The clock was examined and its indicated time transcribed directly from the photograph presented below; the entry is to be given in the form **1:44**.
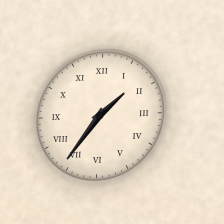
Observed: **1:36**
